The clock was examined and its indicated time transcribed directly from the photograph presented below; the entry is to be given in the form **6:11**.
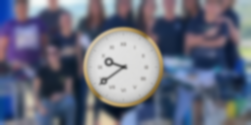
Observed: **9:39**
